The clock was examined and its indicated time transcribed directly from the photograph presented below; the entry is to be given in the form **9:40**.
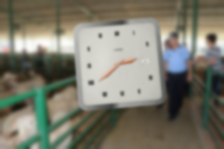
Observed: **2:39**
